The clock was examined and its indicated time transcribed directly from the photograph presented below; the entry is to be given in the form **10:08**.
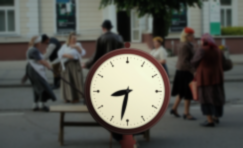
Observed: **8:32**
